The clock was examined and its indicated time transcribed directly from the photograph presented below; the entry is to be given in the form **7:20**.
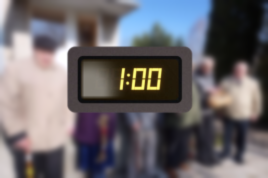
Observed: **1:00**
